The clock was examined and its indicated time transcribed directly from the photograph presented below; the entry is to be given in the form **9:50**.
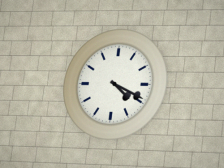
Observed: **4:19**
